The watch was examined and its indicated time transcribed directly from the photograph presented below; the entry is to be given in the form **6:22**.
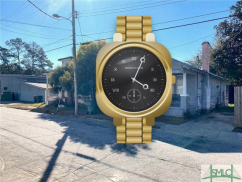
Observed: **4:04**
